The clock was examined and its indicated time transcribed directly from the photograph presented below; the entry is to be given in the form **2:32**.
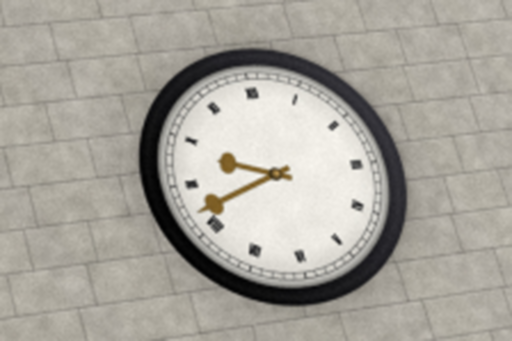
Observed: **9:42**
